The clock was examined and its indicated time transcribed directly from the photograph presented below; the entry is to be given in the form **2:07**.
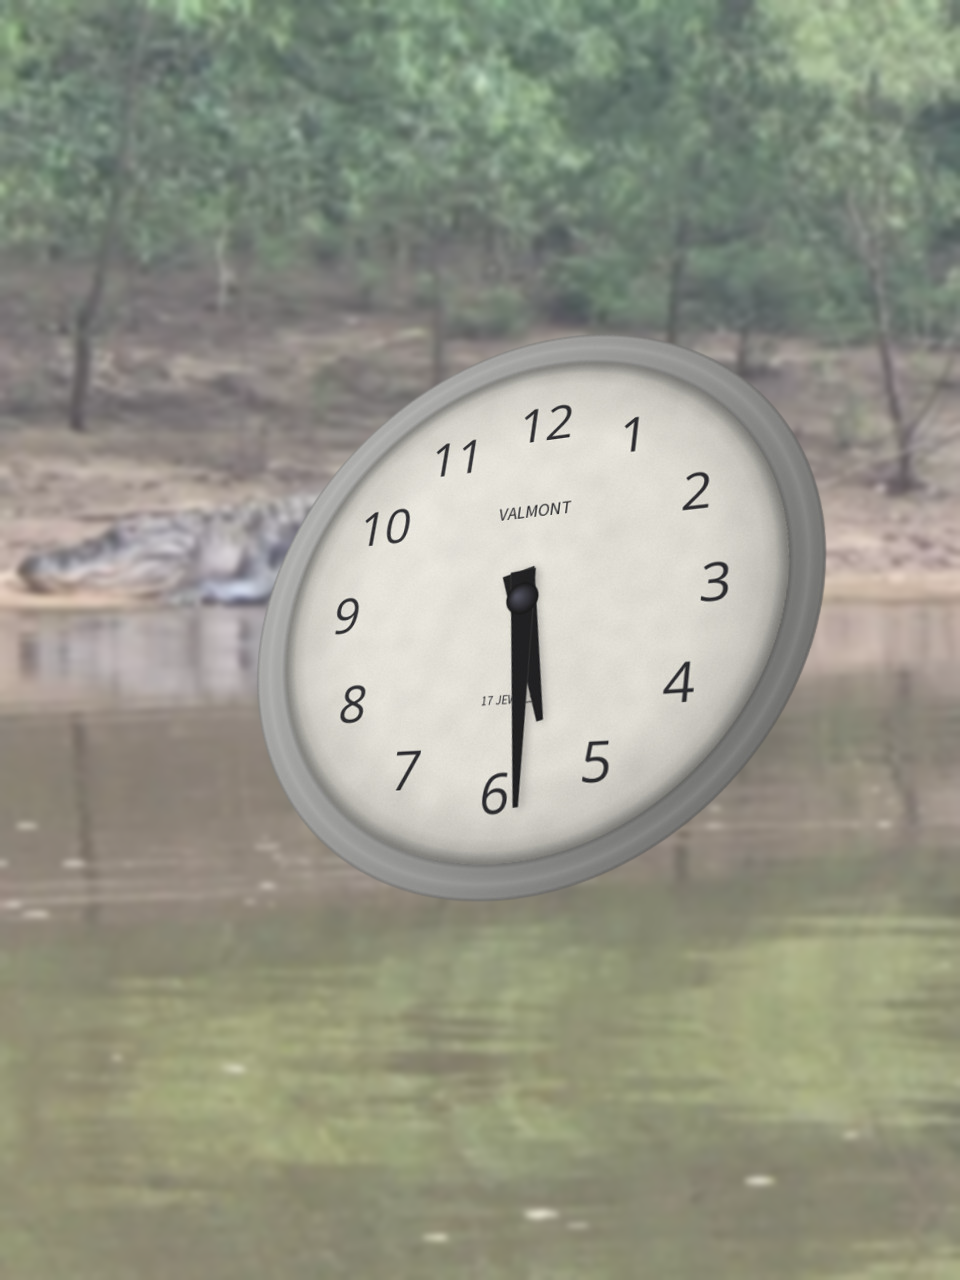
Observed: **5:29**
